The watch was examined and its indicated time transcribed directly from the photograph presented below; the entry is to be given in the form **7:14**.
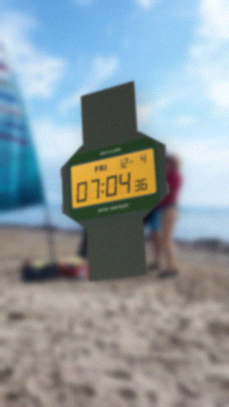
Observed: **7:04**
